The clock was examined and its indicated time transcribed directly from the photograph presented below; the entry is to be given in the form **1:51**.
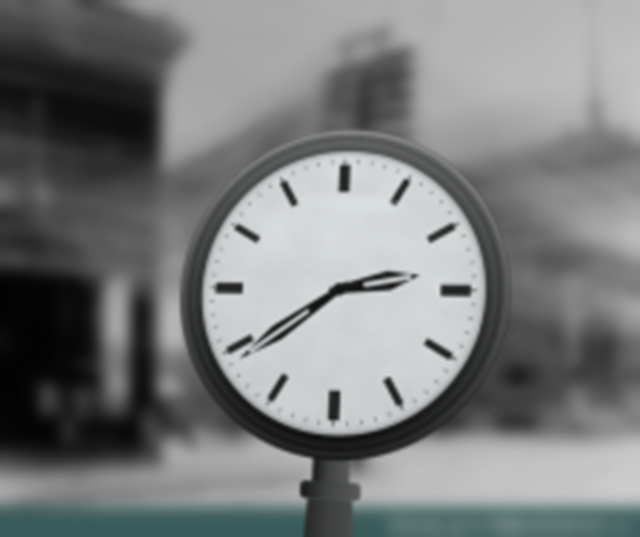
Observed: **2:39**
